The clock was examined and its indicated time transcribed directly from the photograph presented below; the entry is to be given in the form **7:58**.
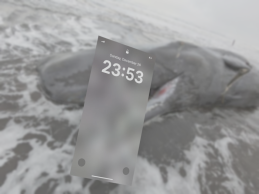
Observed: **23:53**
